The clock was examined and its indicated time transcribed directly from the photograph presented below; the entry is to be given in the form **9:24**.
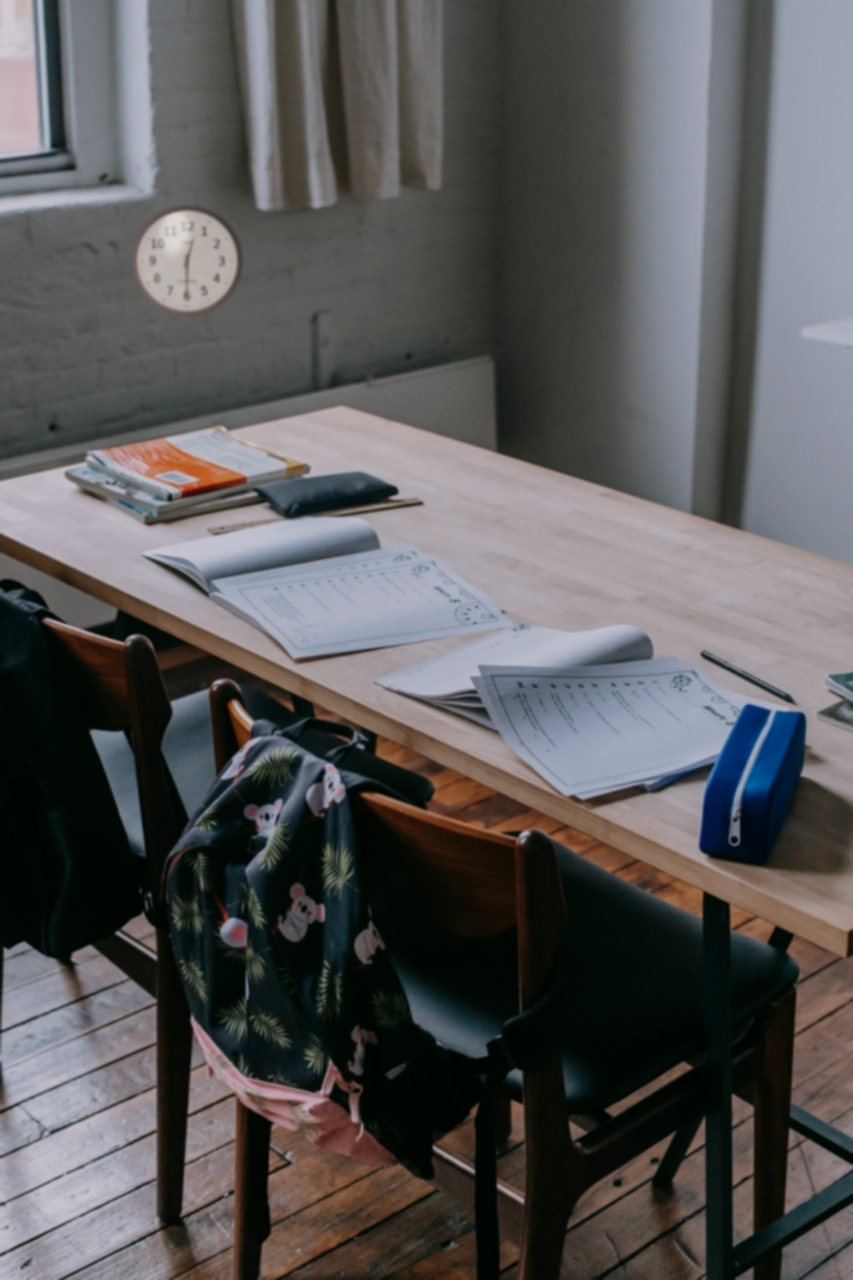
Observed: **12:30**
